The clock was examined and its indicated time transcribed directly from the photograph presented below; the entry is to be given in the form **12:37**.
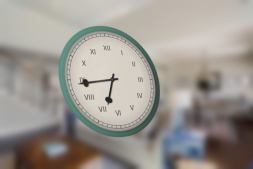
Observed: **6:44**
